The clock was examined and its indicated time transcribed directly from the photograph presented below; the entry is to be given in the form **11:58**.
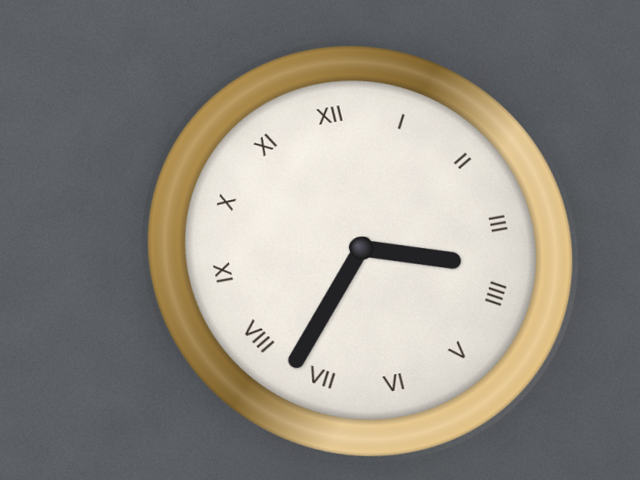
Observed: **3:37**
